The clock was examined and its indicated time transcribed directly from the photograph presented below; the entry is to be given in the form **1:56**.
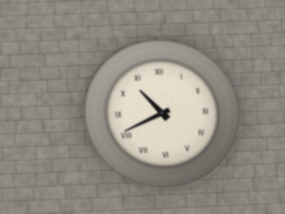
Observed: **10:41**
